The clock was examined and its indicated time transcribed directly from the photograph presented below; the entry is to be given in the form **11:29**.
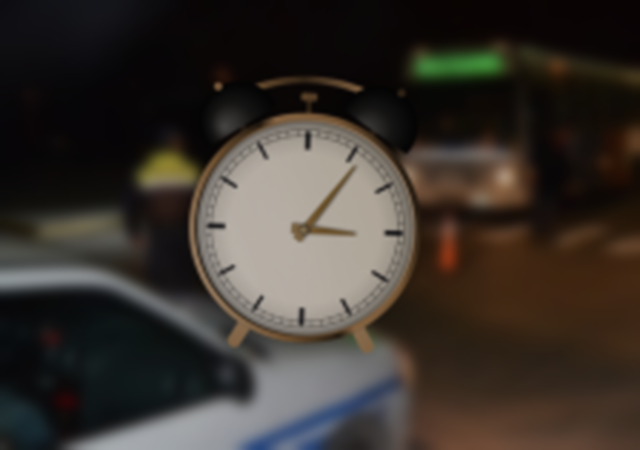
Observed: **3:06**
